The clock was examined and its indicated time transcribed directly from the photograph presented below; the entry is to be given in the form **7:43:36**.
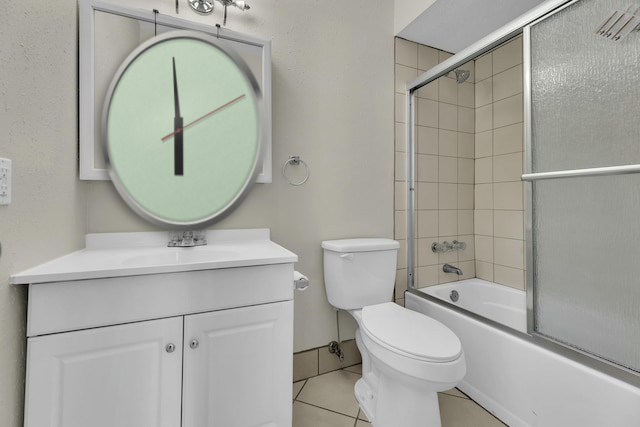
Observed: **5:59:11**
